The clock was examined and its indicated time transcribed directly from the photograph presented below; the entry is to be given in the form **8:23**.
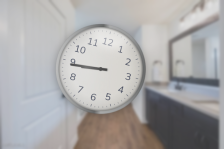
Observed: **8:44**
